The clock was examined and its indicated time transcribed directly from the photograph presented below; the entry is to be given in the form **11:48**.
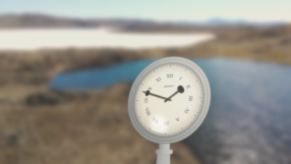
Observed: **1:48**
